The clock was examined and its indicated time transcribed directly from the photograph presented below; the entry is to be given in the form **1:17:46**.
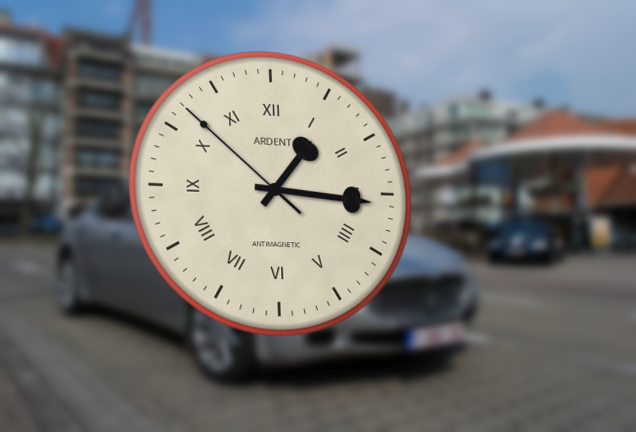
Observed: **1:15:52**
